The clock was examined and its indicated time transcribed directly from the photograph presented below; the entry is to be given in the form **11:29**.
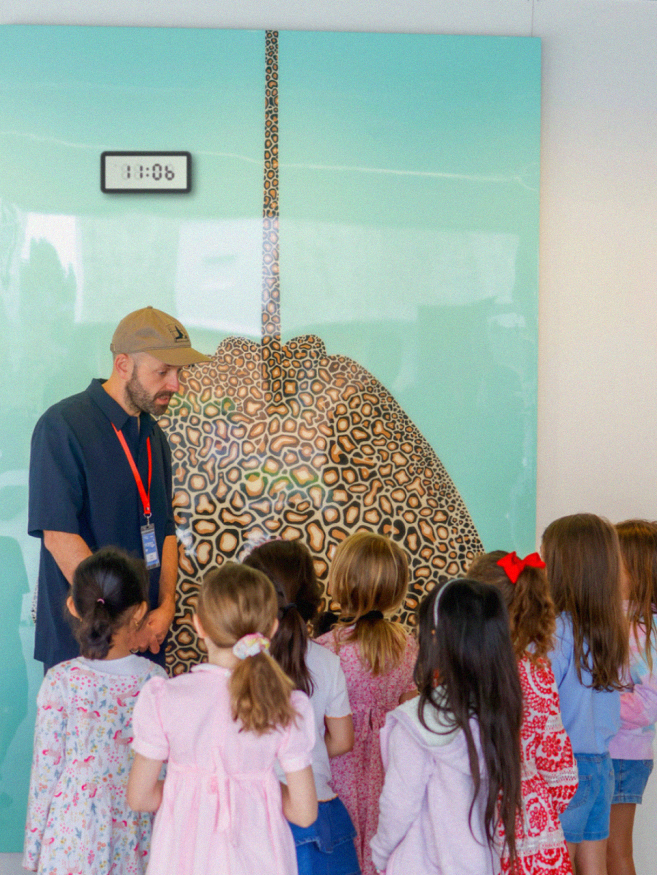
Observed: **11:06**
